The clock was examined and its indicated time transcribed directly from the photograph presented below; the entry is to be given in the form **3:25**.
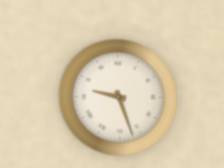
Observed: **9:27**
